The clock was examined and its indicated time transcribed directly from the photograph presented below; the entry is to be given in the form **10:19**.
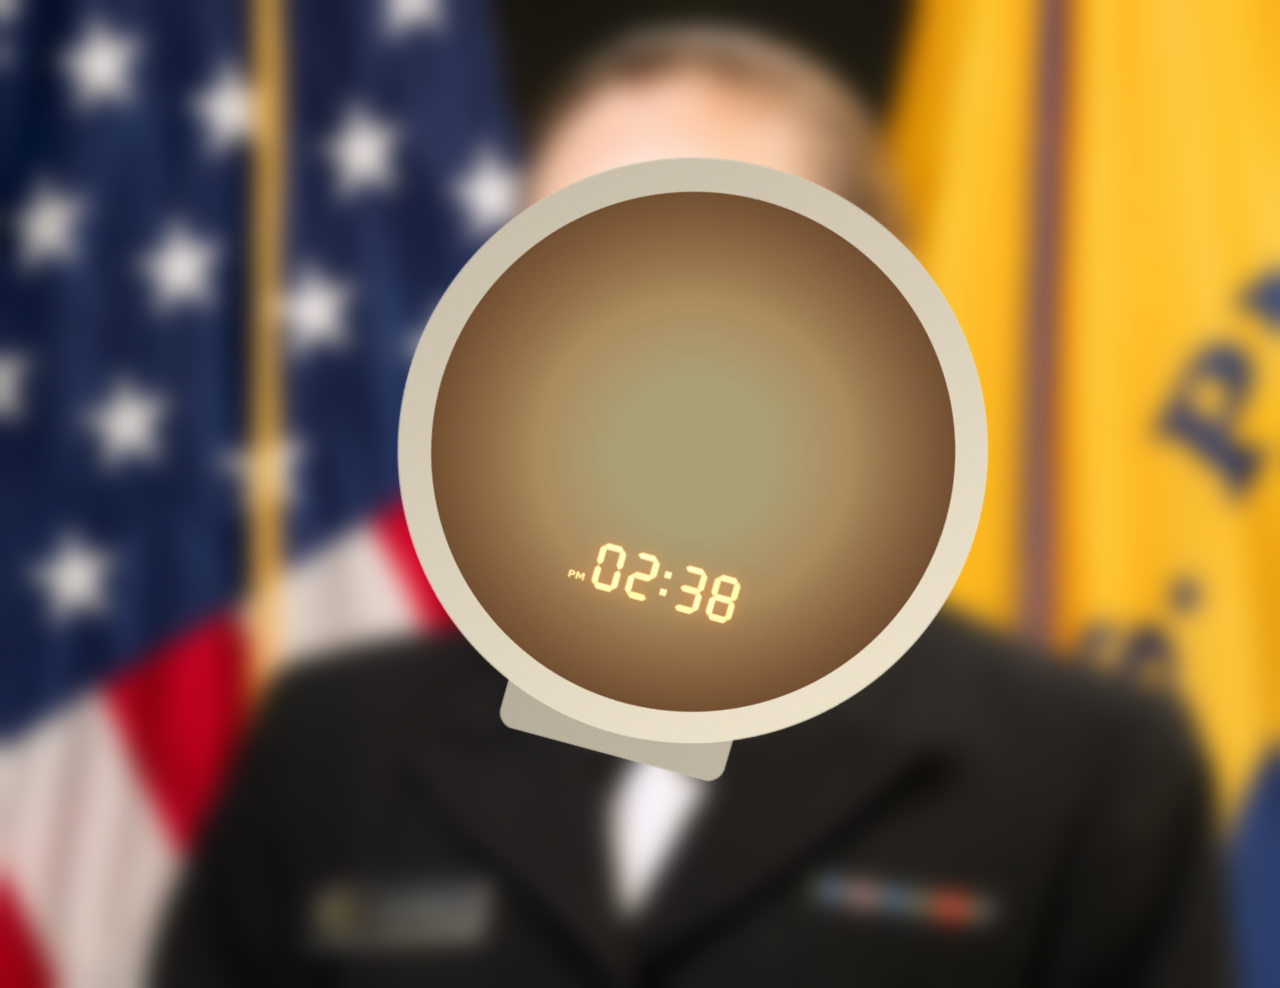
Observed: **2:38**
